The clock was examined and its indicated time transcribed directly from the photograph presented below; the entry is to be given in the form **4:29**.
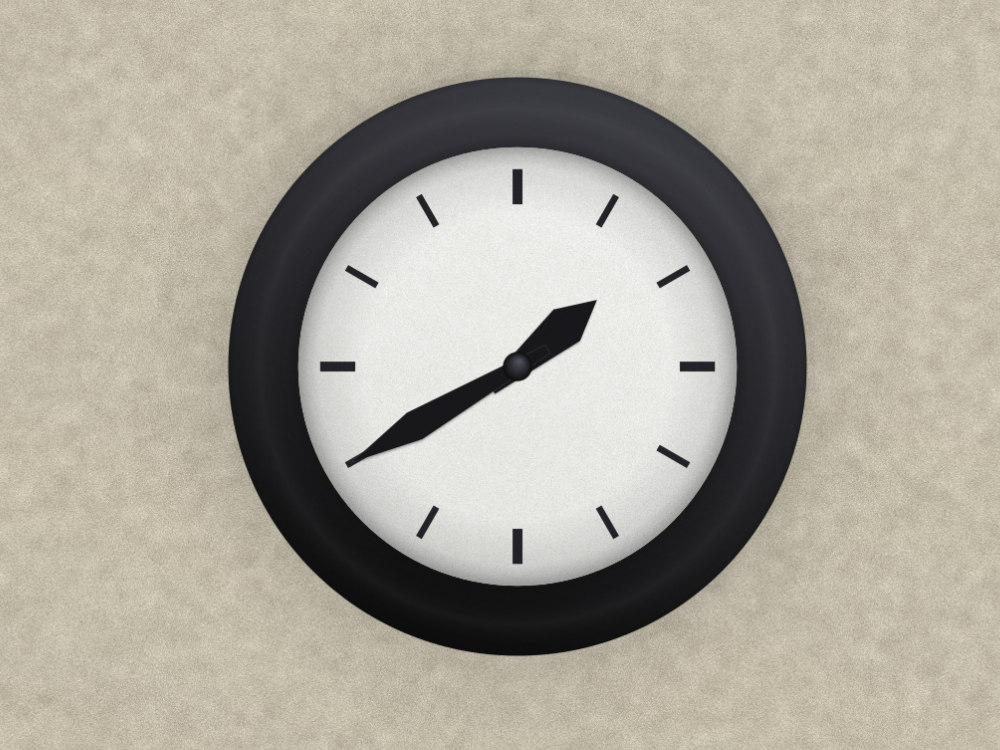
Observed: **1:40**
